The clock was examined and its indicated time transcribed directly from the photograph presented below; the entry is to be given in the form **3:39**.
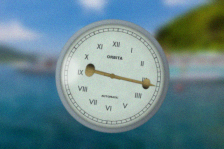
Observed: **9:16**
